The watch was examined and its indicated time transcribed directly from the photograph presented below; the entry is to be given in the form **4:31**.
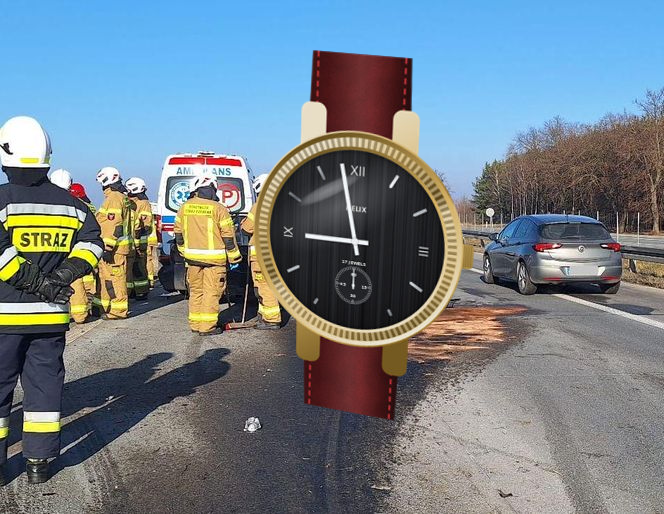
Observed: **8:58**
